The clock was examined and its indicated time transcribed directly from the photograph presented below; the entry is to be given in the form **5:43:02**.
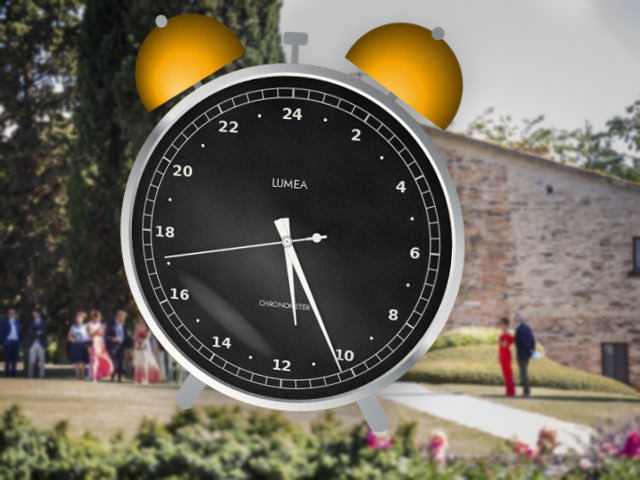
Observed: **11:25:43**
